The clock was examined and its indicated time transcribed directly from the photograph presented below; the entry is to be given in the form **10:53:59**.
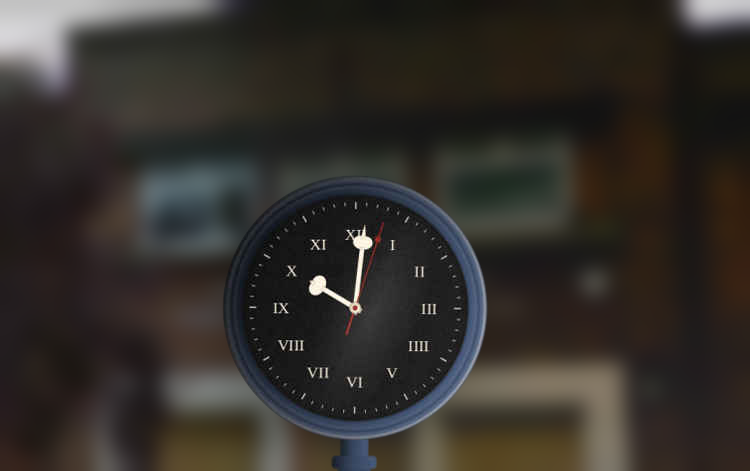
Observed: **10:01:03**
